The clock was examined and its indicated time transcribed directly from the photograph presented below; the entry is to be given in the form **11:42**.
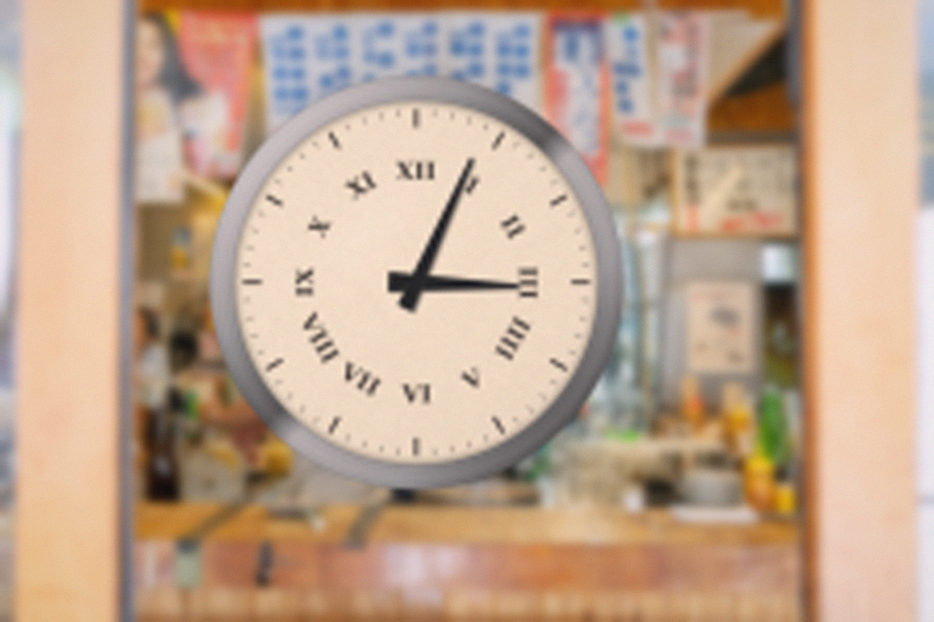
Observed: **3:04**
